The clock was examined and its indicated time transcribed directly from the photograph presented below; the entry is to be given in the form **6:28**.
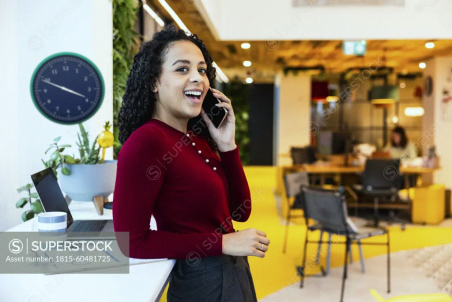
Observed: **3:49**
